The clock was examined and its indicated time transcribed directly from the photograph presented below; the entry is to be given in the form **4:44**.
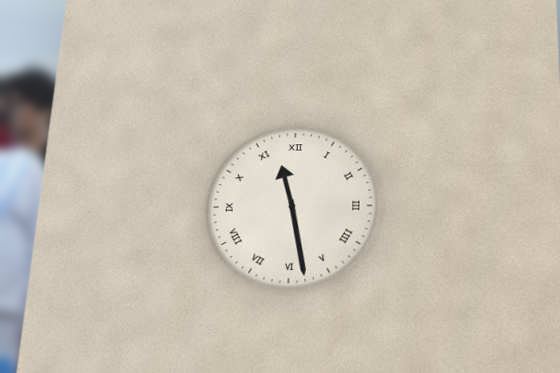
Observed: **11:28**
